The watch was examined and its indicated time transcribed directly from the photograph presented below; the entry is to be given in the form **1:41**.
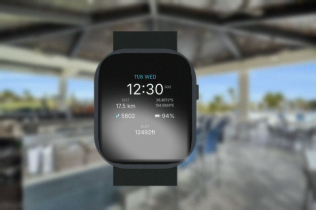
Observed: **12:30**
